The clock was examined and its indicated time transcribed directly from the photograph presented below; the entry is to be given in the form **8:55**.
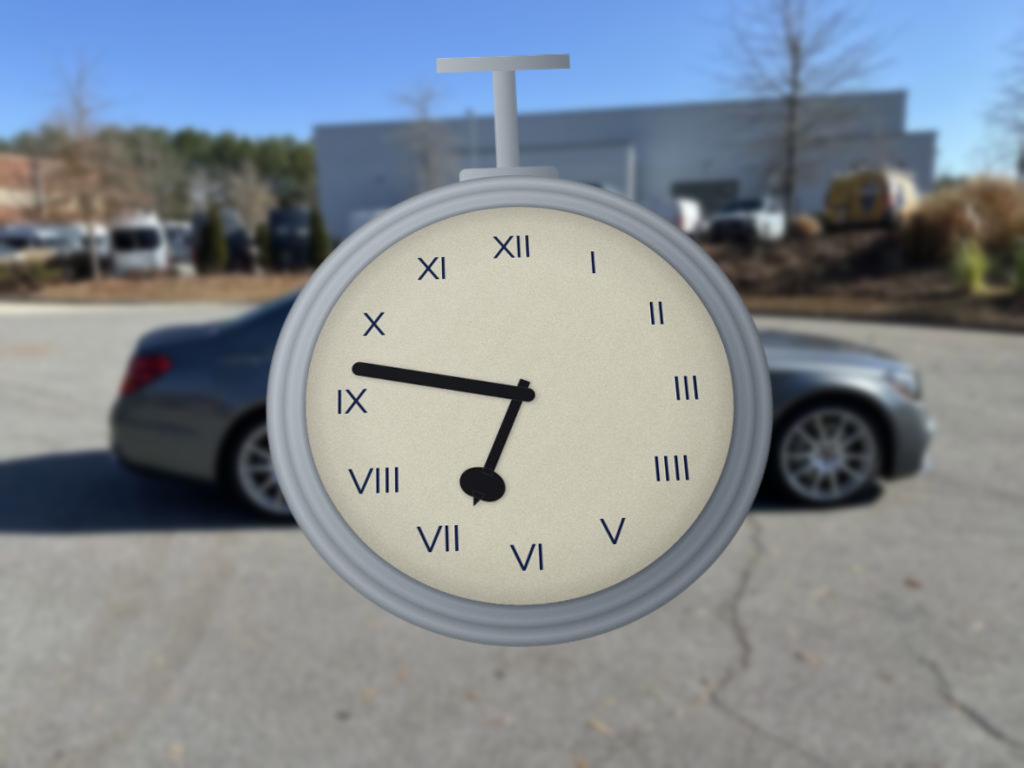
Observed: **6:47**
